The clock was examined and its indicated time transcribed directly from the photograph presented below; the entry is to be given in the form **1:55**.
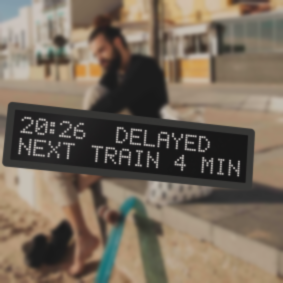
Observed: **20:26**
